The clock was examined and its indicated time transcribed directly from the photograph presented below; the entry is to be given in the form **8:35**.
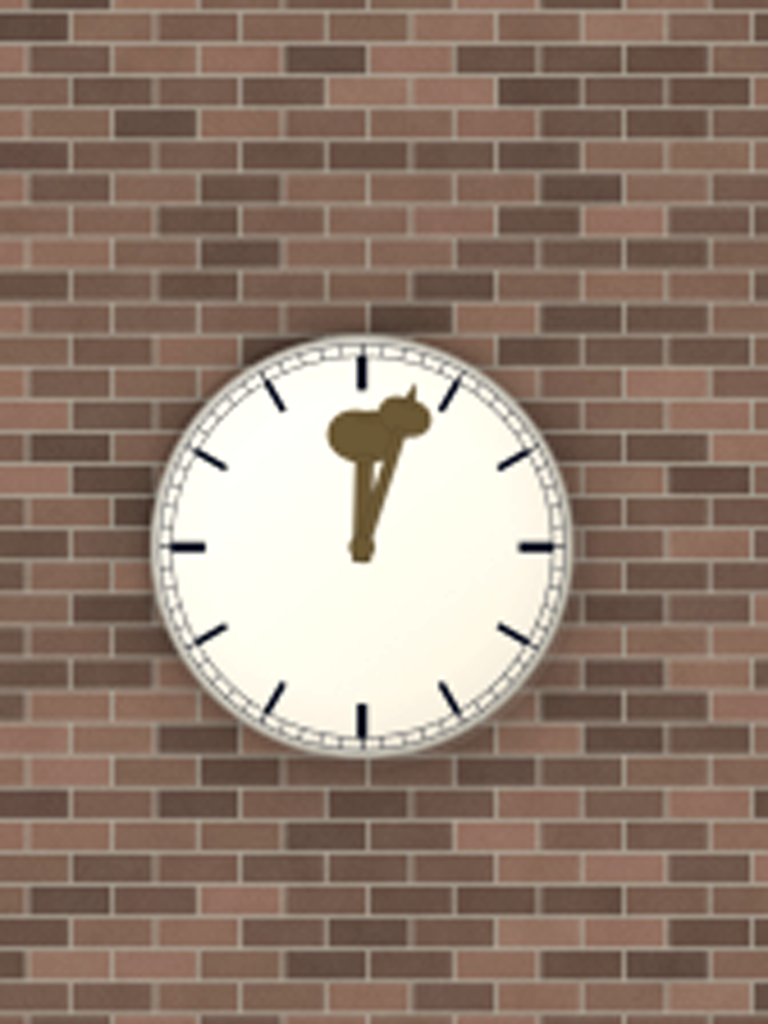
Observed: **12:03**
